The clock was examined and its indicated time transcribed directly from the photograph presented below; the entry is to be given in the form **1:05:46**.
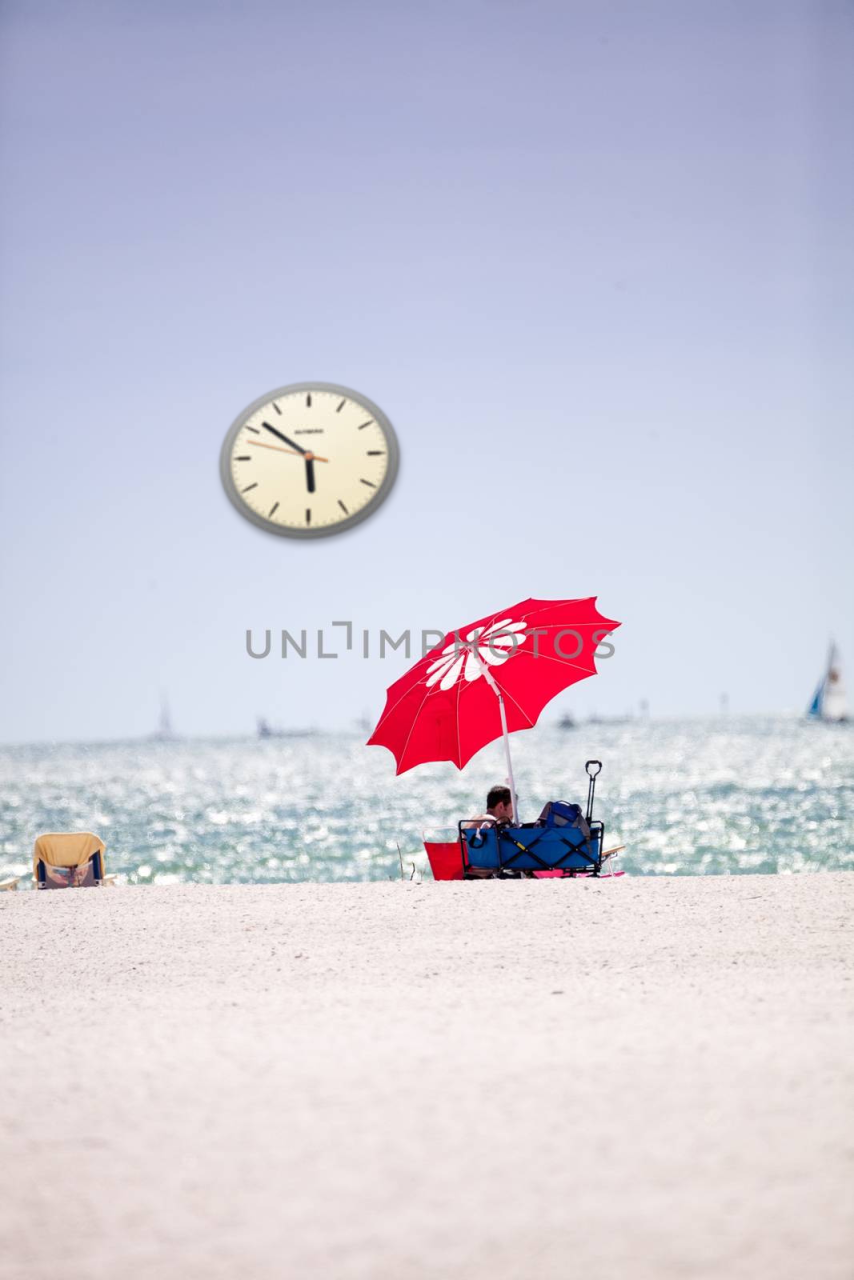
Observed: **5:51:48**
